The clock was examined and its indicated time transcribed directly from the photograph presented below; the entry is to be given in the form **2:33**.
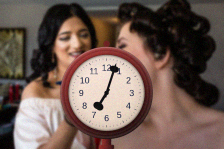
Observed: **7:03**
